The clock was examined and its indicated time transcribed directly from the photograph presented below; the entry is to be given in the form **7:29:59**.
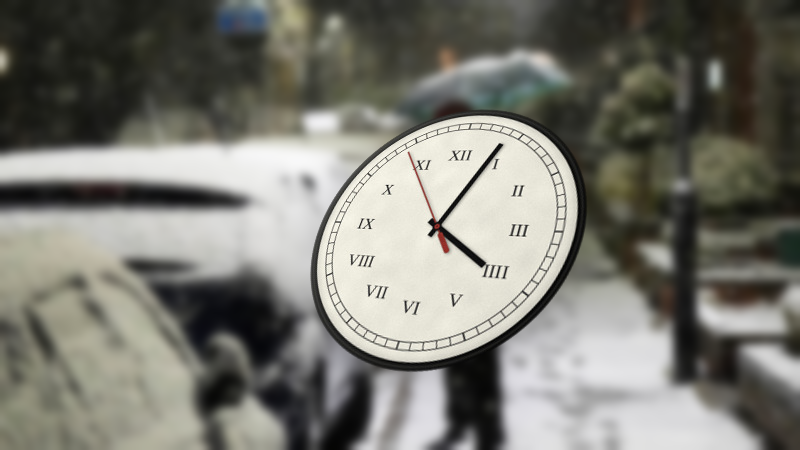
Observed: **4:03:54**
